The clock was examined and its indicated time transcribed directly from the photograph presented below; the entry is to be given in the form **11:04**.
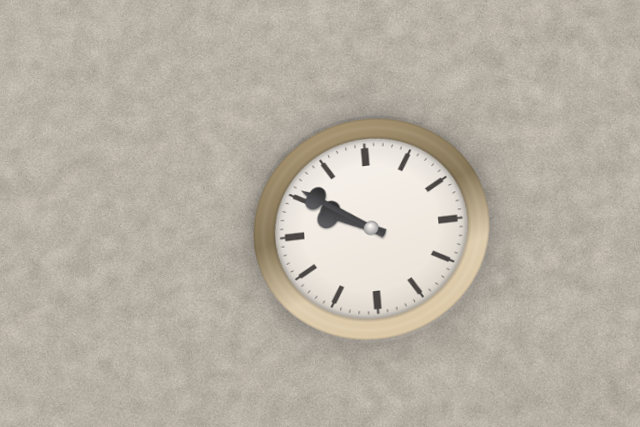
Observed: **9:51**
